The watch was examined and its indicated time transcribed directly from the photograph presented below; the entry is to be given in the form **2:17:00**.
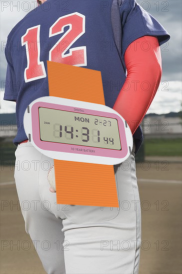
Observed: **14:31:44**
